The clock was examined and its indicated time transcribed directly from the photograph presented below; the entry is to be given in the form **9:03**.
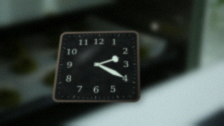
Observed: **2:20**
